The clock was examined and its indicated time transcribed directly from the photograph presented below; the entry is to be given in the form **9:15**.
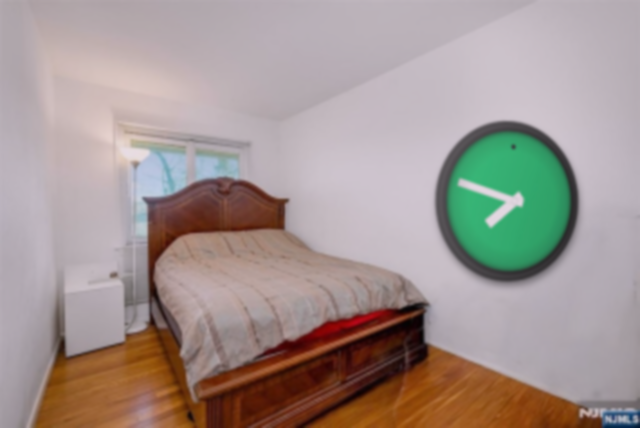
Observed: **7:48**
